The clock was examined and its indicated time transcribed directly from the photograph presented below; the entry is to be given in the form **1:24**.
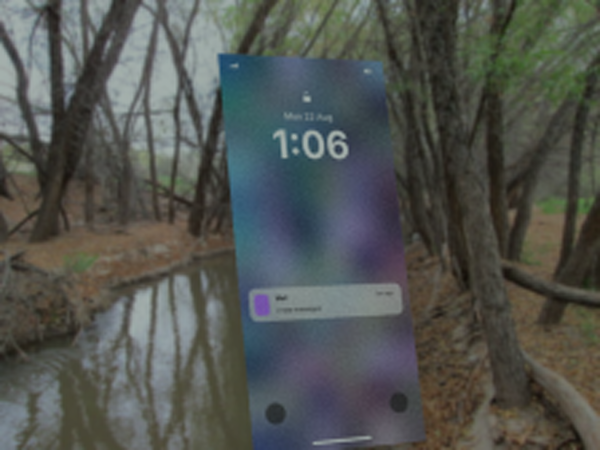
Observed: **1:06**
